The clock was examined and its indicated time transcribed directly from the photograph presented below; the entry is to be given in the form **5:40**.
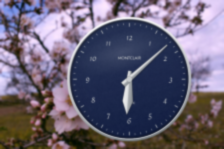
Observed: **6:08**
